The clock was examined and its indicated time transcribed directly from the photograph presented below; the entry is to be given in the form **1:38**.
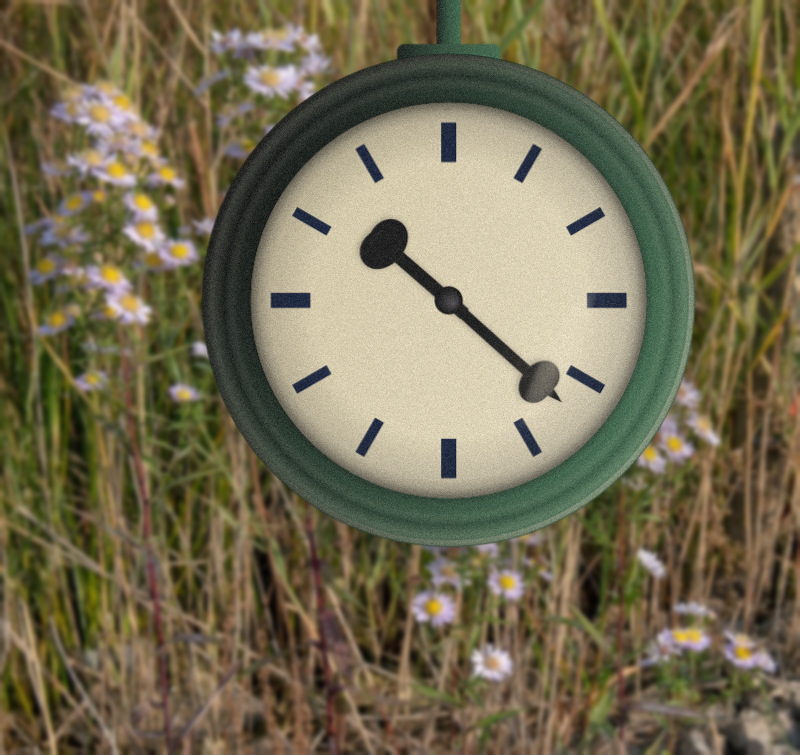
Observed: **10:22**
